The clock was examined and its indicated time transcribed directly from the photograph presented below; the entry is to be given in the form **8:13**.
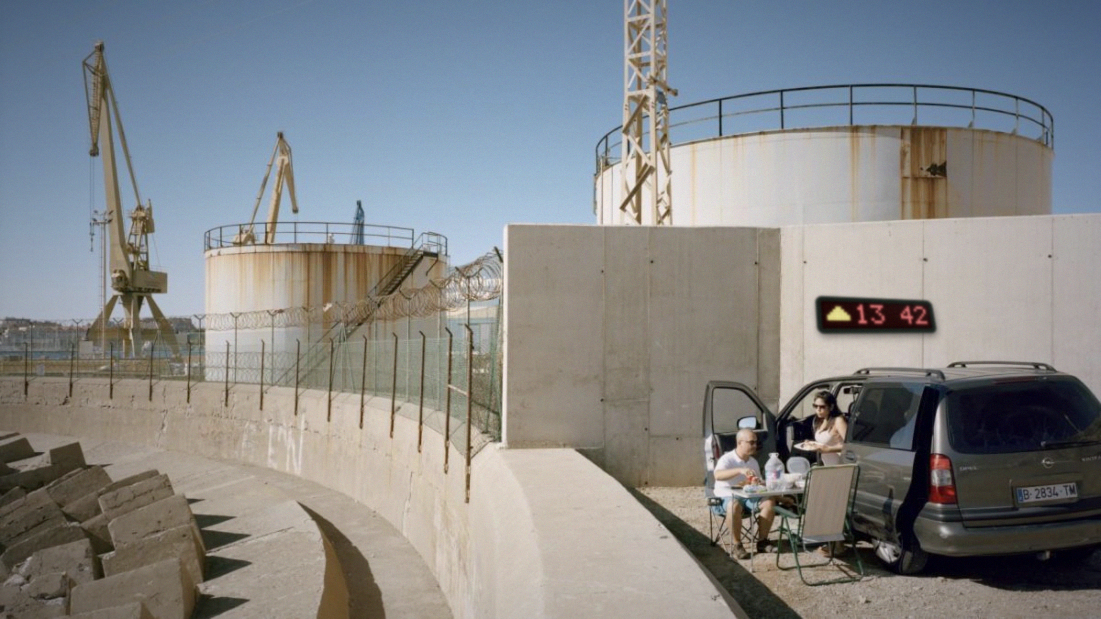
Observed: **13:42**
